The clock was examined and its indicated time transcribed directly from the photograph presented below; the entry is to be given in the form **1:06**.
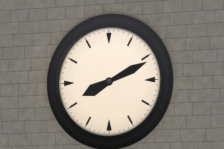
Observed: **8:11**
